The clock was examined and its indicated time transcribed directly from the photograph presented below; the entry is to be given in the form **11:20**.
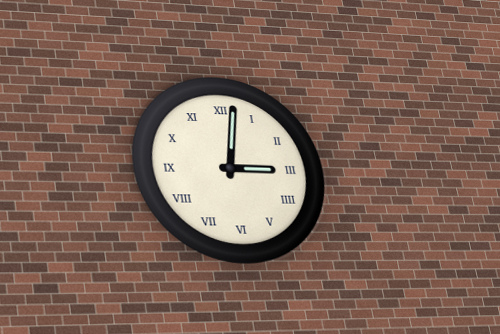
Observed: **3:02**
